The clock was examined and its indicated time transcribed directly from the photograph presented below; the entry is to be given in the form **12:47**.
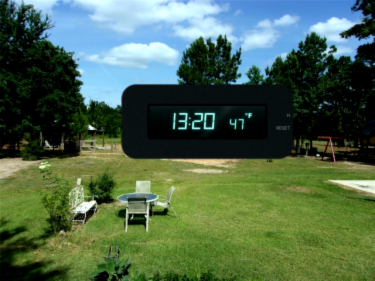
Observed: **13:20**
